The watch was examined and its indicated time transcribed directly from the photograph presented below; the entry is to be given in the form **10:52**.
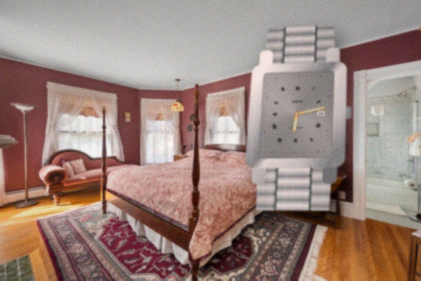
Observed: **6:13**
